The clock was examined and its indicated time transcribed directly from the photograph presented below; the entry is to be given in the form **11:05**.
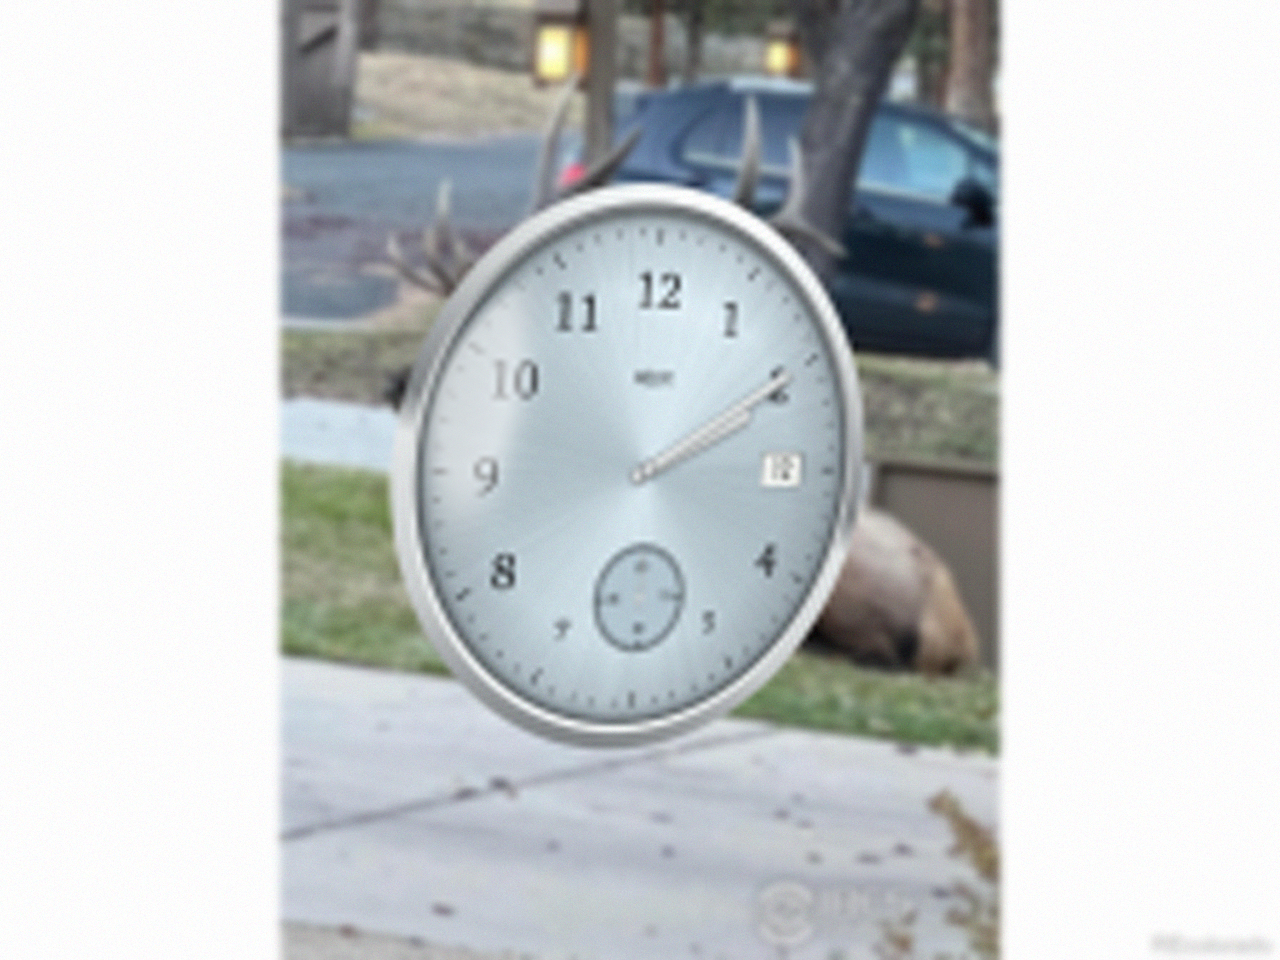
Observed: **2:10**
